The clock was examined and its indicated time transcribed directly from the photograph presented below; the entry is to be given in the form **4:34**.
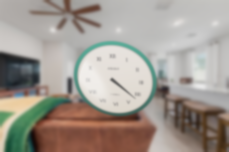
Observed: **4:22**
